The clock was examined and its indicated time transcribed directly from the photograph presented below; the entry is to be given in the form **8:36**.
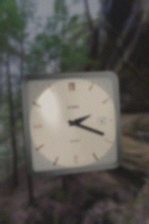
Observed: **2:19**
